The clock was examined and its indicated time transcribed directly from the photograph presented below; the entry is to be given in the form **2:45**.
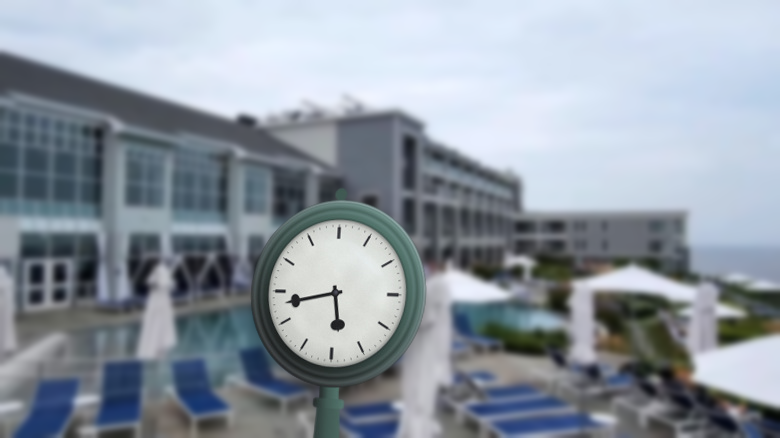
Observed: **5:43**
